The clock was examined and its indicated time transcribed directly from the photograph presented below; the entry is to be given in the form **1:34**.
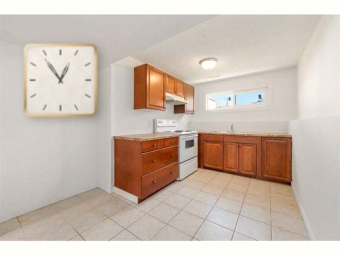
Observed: **12:54**
